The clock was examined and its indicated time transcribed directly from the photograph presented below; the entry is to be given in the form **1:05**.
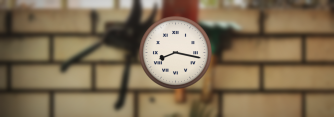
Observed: **8:17**
